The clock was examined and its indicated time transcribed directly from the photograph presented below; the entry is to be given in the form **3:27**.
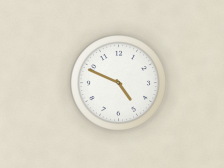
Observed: **4:49**
